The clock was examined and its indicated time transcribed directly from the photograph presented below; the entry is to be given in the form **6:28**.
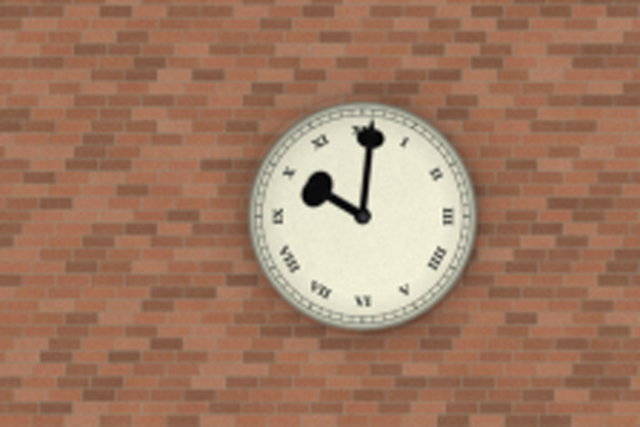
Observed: **10:01**
